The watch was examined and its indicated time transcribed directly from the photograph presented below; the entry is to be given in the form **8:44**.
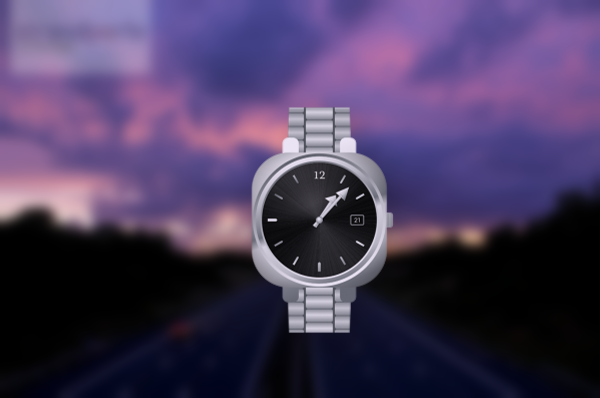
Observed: **1:07**
